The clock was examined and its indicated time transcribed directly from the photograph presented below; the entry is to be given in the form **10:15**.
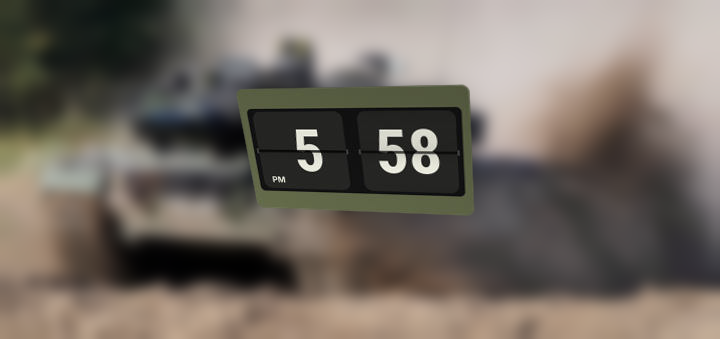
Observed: **5:58**
